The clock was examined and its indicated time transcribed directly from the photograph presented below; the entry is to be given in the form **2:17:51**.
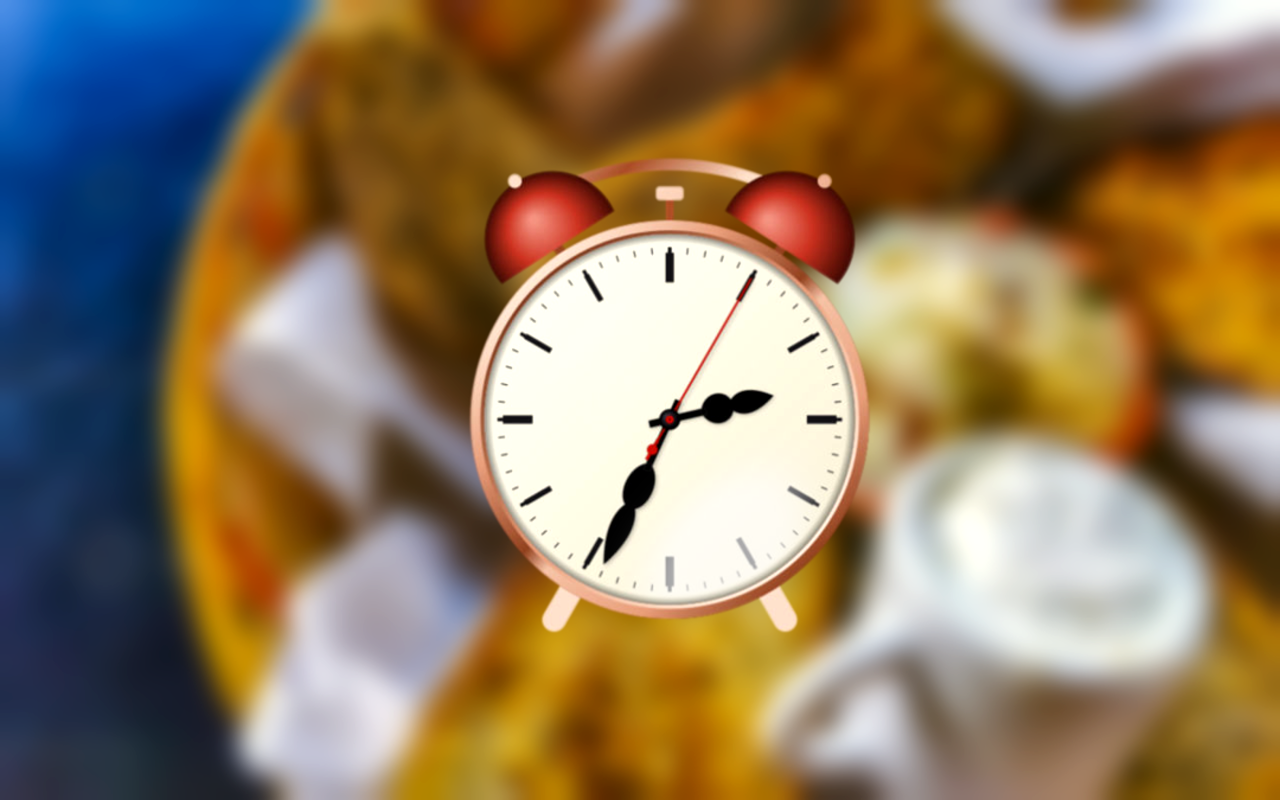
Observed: **2:34:05**
